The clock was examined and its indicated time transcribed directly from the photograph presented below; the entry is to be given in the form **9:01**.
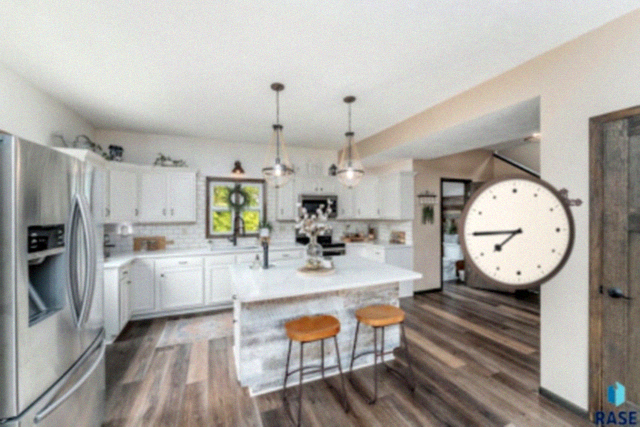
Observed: **7:45**
